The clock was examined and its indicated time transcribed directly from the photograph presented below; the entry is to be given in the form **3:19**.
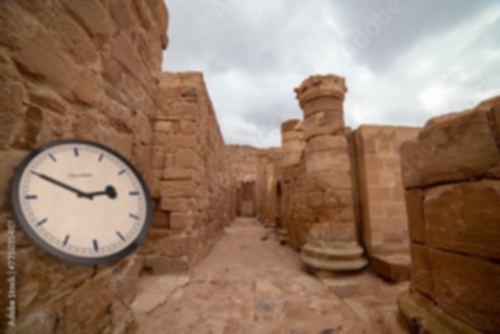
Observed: **2:50**
